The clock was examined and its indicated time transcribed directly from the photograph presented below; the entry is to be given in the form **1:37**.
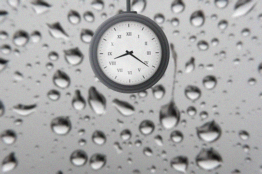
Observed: **8:21**
